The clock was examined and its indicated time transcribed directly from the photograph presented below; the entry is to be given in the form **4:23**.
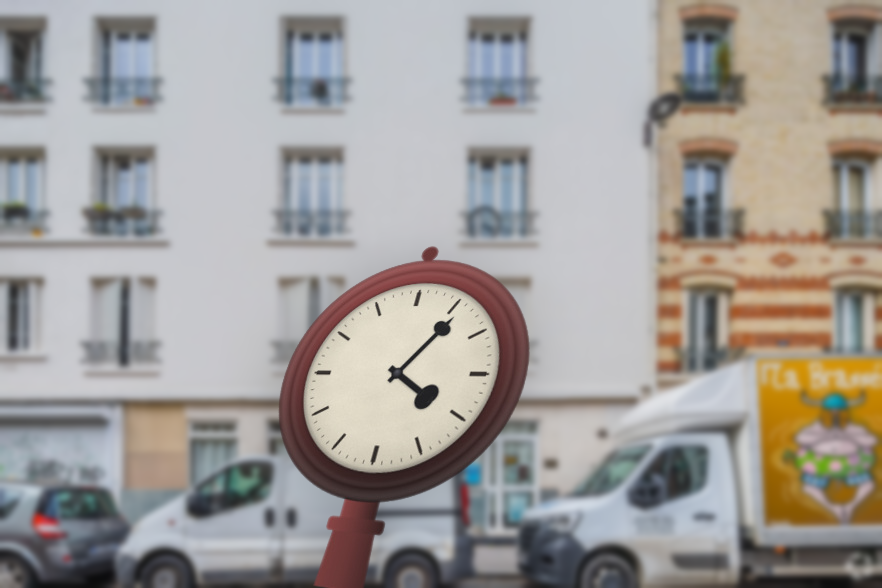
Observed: **4:06**
